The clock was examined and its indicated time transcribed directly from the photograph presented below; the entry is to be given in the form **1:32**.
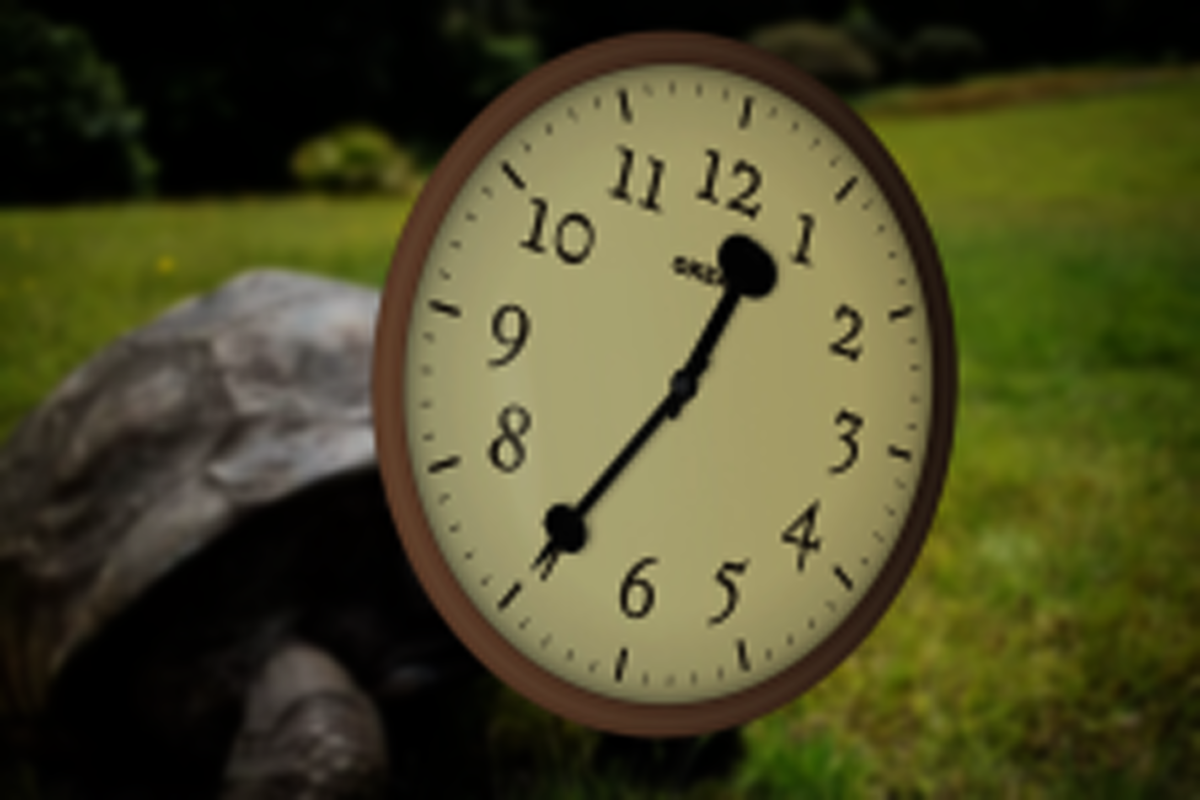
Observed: **12:35**
